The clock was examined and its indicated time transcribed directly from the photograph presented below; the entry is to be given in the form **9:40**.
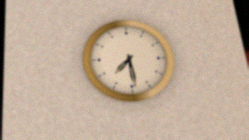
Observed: **7:29**
